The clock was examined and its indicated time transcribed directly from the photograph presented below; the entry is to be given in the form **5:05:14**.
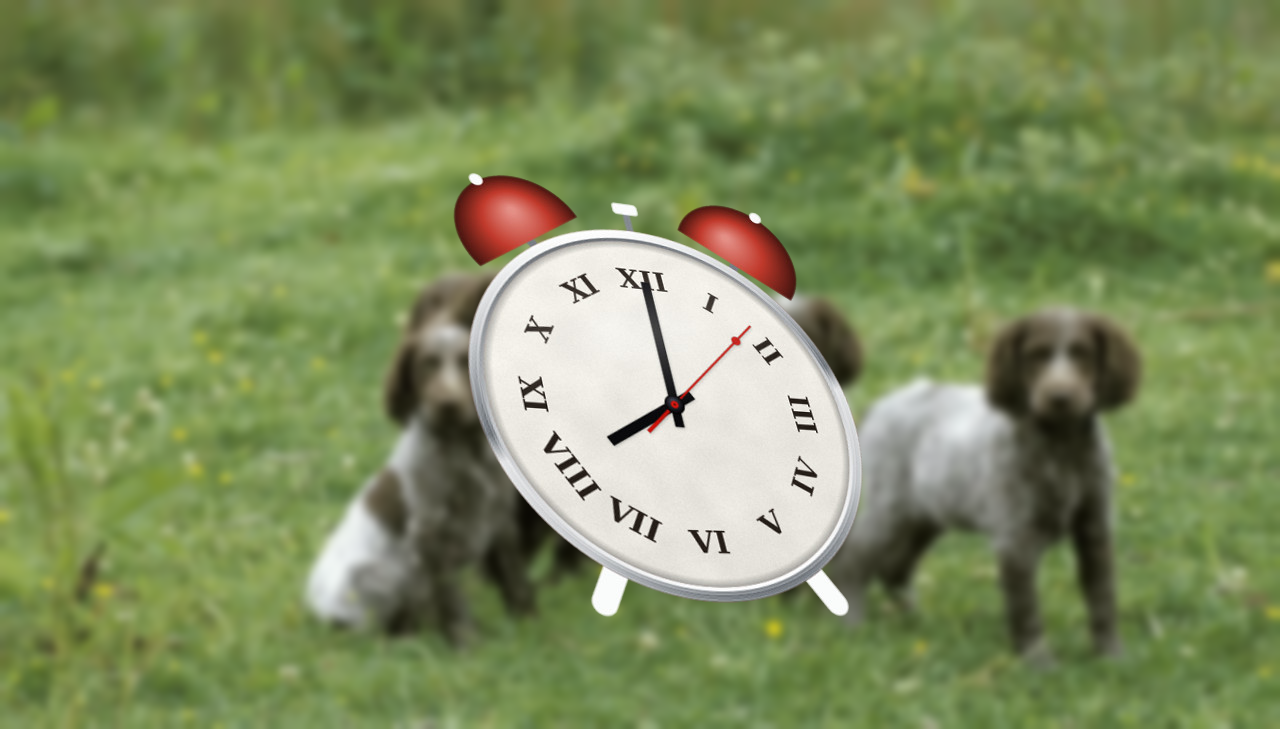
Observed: **8:00:08**
